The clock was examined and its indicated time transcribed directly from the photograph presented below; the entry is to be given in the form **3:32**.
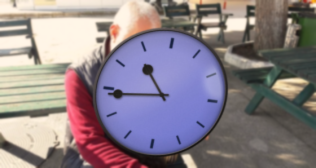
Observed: **10:44**
